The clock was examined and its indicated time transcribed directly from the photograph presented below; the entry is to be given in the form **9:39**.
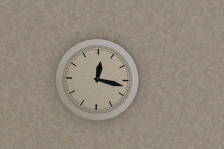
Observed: **12:17**
